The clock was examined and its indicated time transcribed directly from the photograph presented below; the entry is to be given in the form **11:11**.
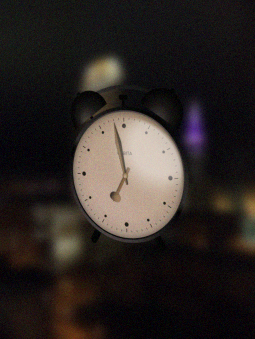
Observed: **6:58**
